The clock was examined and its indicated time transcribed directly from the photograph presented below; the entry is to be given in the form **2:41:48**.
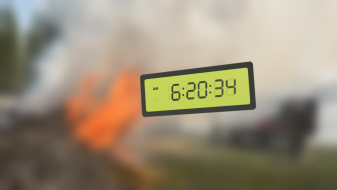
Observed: **6:20:34**
